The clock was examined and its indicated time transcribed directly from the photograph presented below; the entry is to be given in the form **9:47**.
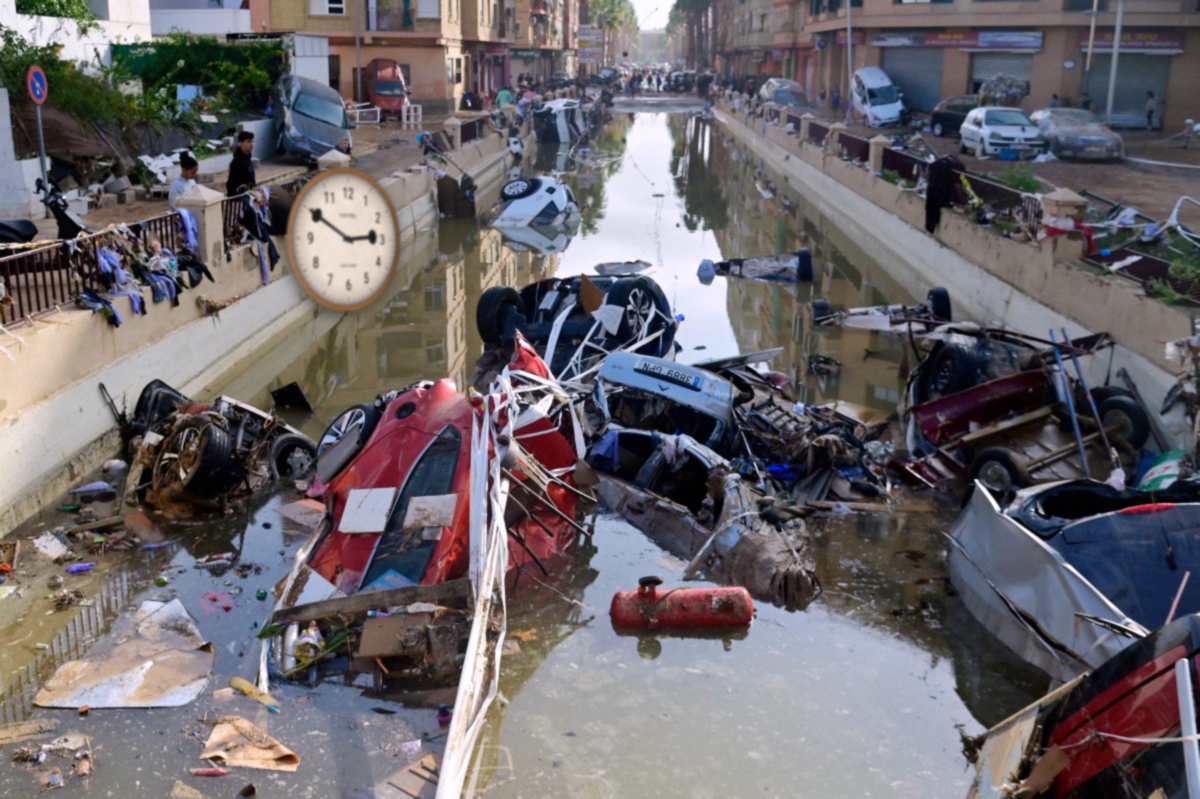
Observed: **2:50**
